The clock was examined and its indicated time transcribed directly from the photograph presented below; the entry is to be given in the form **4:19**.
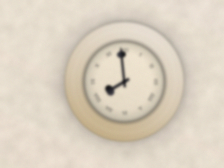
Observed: **7:59**
